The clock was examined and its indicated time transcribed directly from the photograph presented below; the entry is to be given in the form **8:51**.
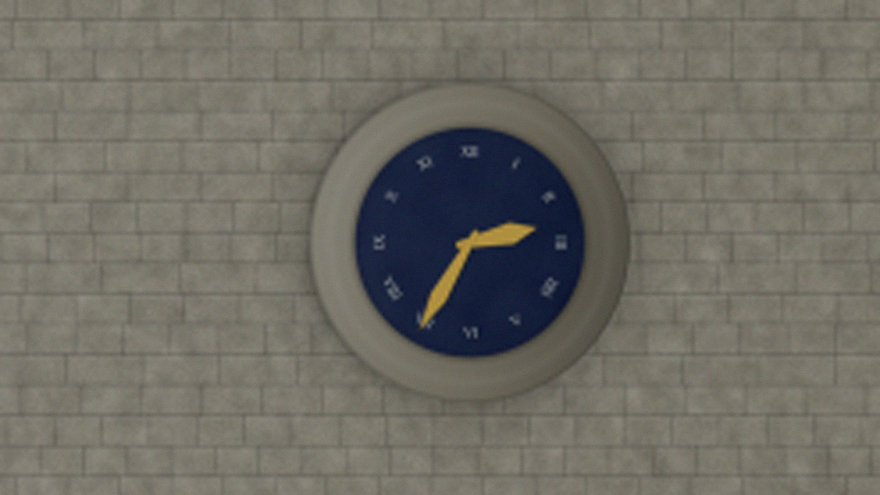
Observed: **2:35**
